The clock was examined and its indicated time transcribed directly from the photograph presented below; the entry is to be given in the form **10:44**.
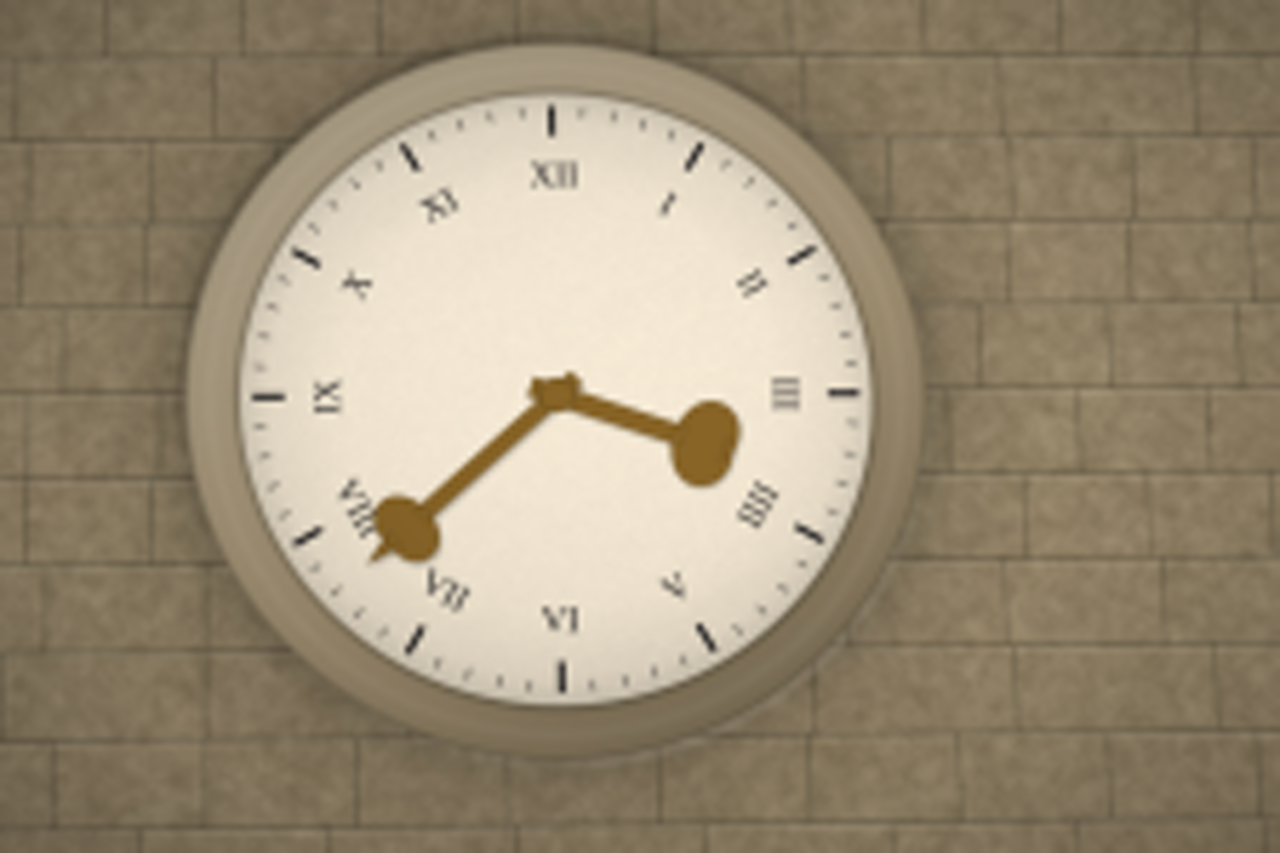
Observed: **3:38**
